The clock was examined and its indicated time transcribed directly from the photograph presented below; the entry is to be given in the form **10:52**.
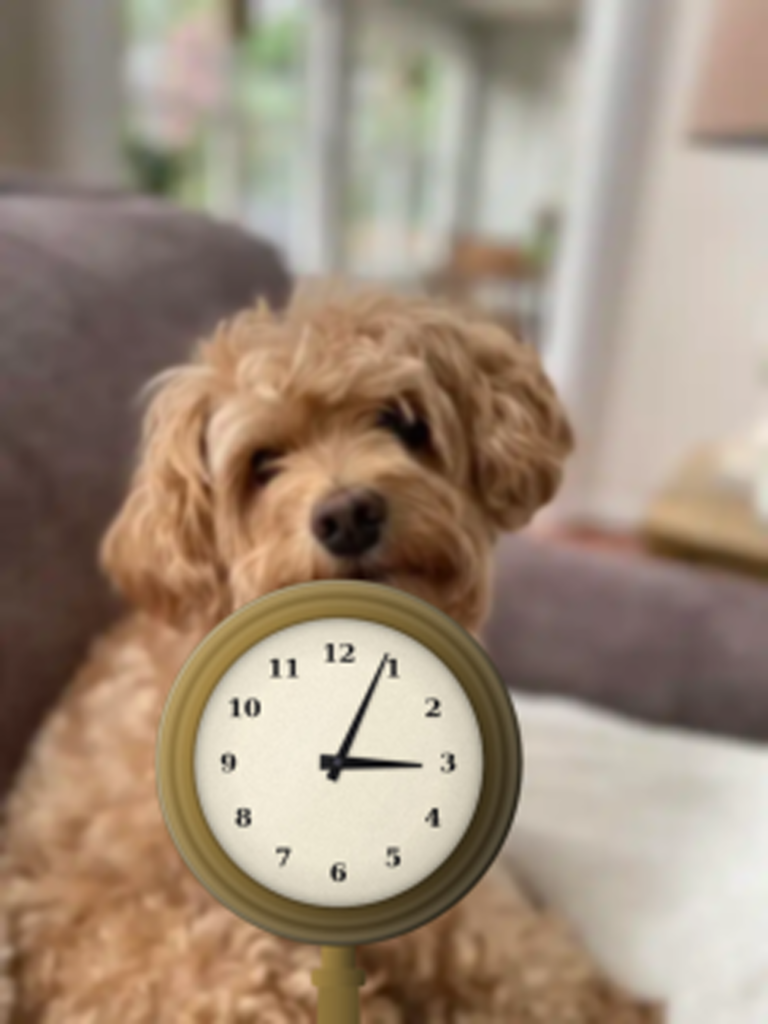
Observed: **3:04**
